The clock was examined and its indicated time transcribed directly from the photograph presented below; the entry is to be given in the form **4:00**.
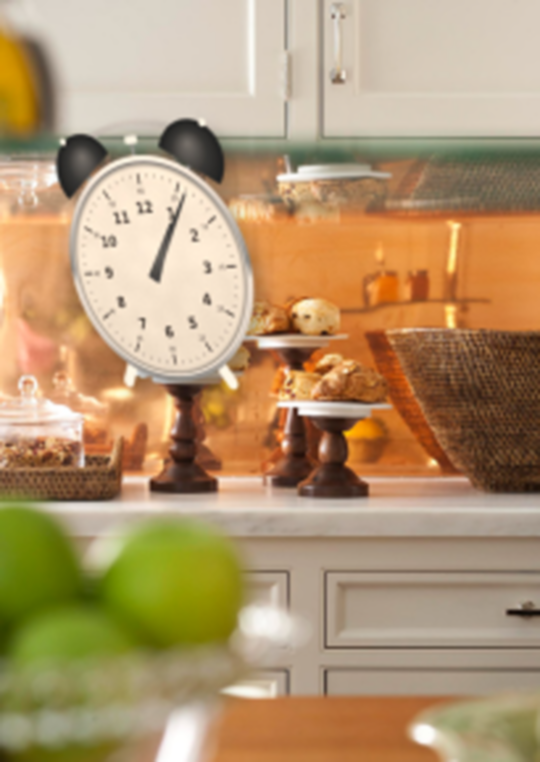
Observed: **1:06**
